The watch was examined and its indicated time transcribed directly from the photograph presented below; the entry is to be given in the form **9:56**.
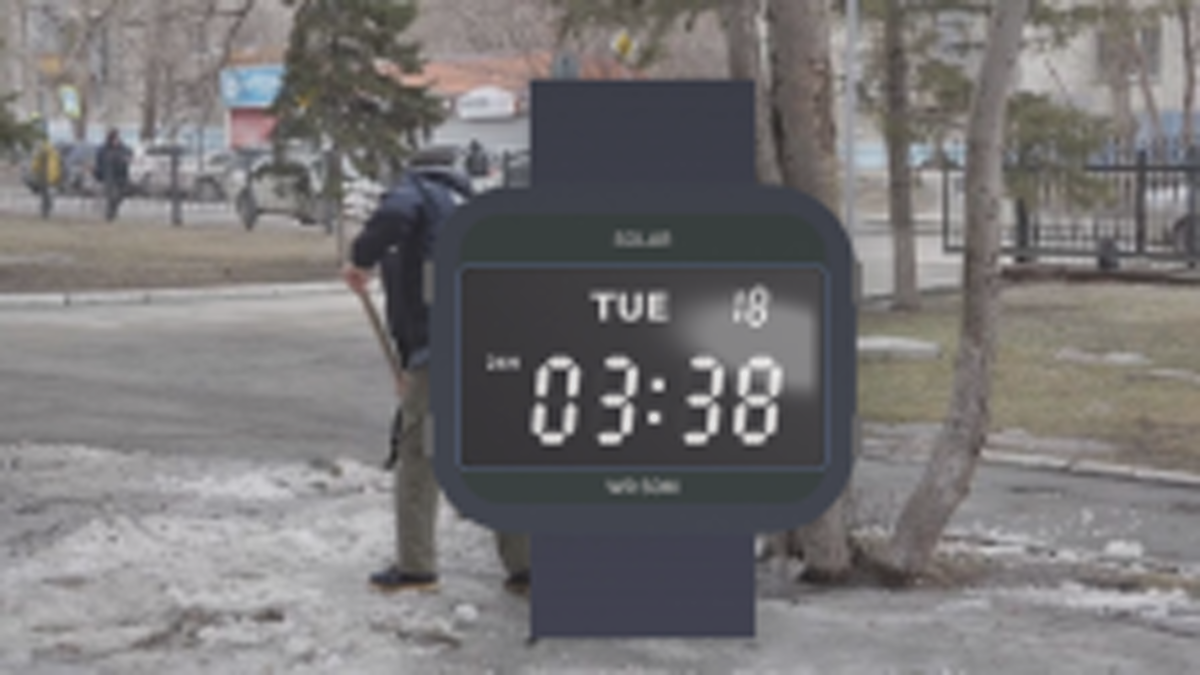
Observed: **3:38**
